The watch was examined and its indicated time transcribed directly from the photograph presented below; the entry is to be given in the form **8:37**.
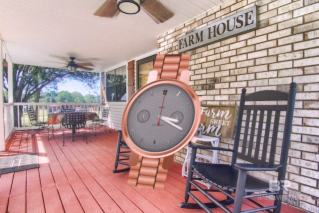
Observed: **3:19**
